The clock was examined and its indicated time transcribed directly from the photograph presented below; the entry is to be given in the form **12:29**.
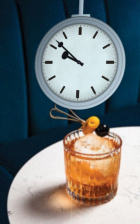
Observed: **9:52**
